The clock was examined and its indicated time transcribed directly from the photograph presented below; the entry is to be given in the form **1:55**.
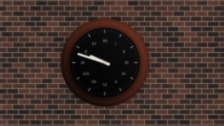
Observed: **9:48**
